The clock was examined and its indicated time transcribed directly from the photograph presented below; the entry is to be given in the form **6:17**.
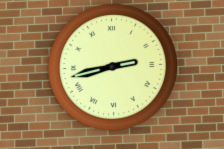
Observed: **2:43**
